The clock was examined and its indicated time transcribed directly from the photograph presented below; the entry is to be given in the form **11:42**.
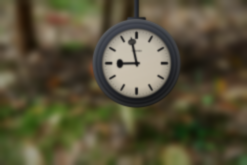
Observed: **8:58**
